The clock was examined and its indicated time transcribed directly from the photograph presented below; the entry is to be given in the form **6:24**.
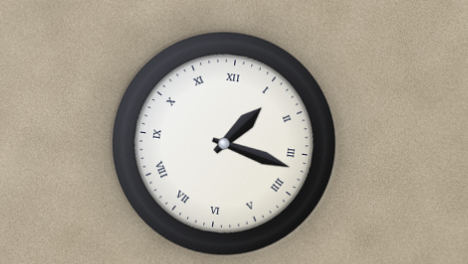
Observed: **1:17**
